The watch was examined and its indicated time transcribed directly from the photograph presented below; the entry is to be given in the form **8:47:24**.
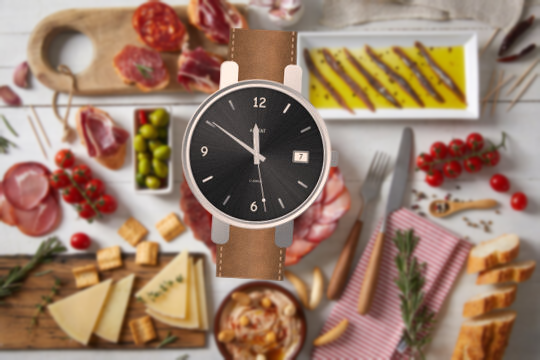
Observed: **11:50:28**
